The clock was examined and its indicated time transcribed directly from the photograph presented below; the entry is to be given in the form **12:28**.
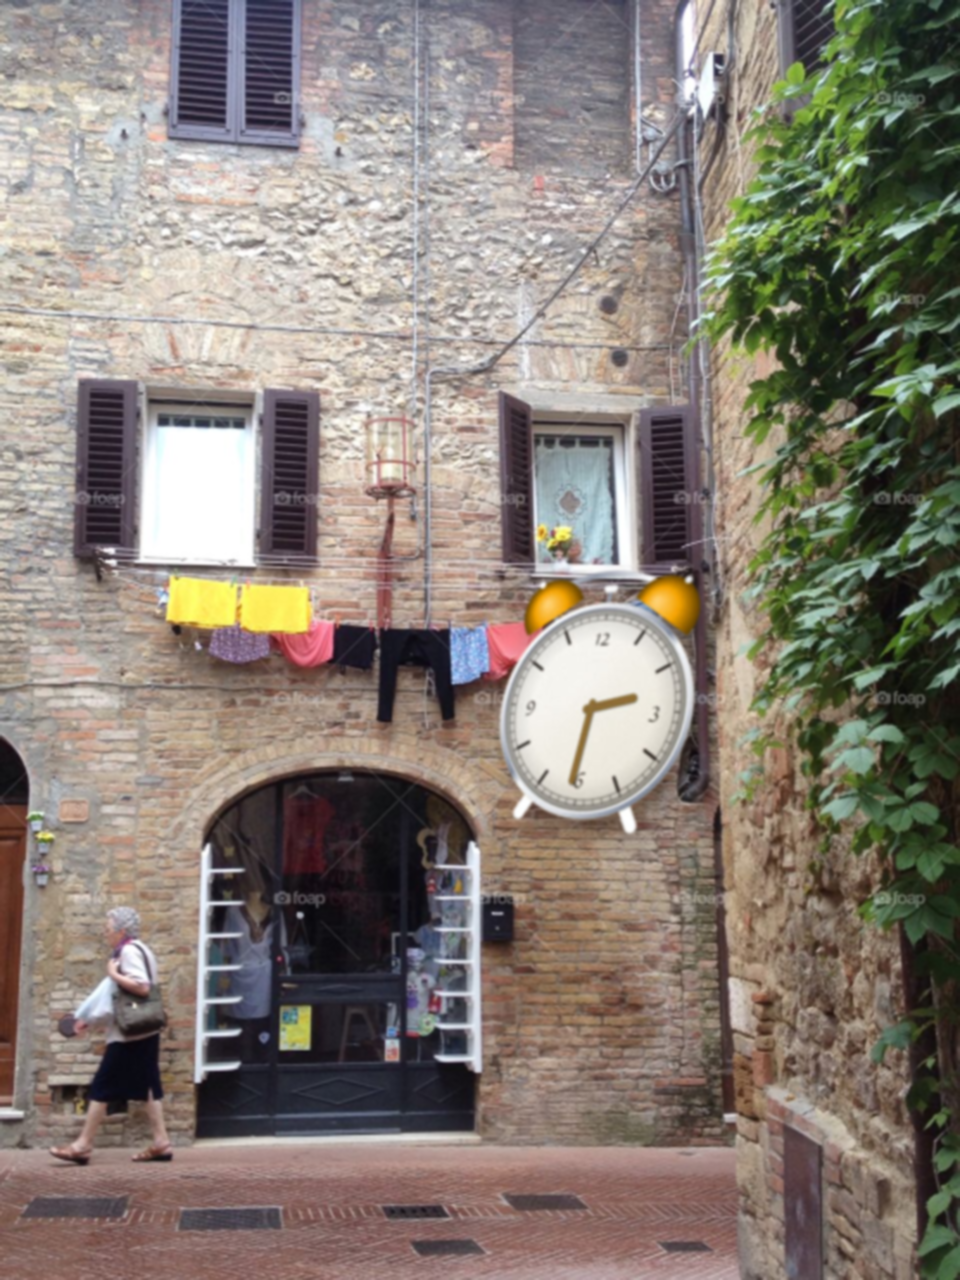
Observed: **2:31**
